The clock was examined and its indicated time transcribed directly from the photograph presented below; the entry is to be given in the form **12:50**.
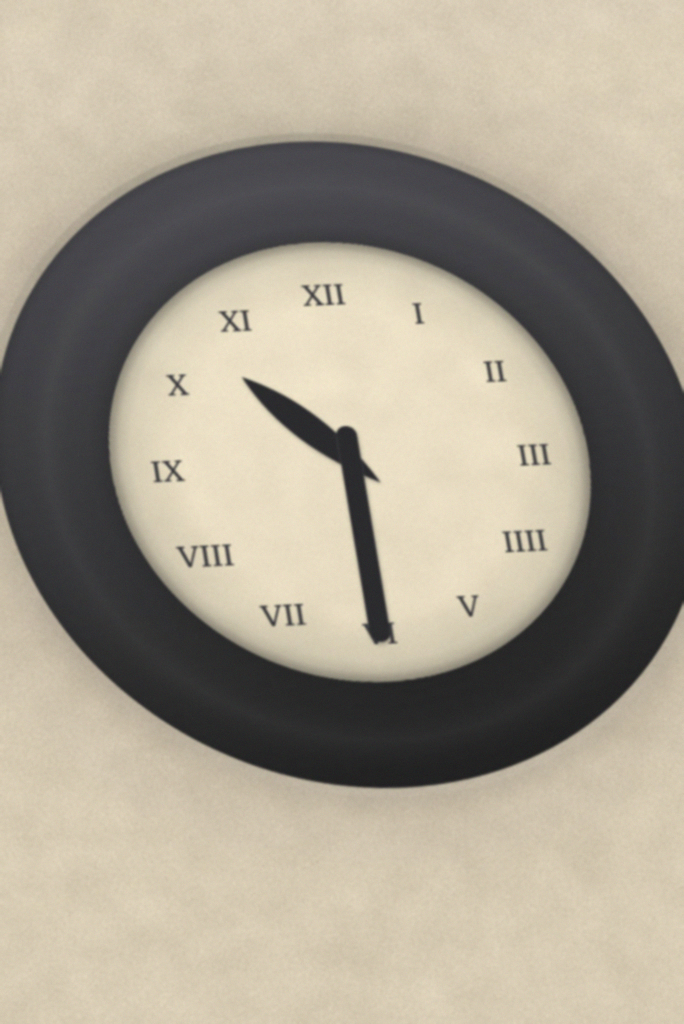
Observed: **10:30**
